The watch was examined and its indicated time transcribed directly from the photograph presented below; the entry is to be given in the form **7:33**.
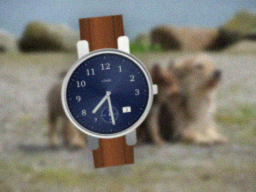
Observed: **7:29**
